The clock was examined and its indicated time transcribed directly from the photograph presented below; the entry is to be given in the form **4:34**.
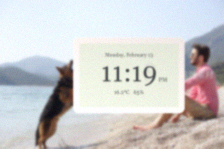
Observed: **11:19**
